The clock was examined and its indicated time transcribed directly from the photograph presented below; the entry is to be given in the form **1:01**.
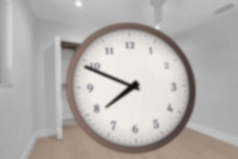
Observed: **7:49**
